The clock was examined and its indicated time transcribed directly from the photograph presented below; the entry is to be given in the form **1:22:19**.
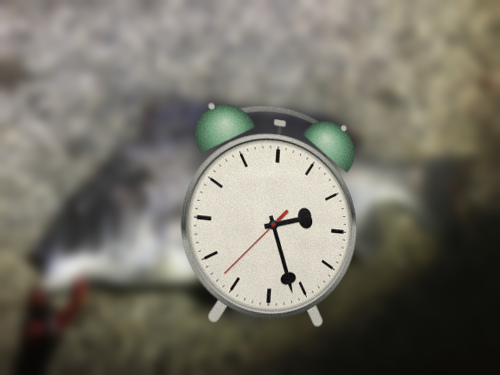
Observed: **2:26:37**
